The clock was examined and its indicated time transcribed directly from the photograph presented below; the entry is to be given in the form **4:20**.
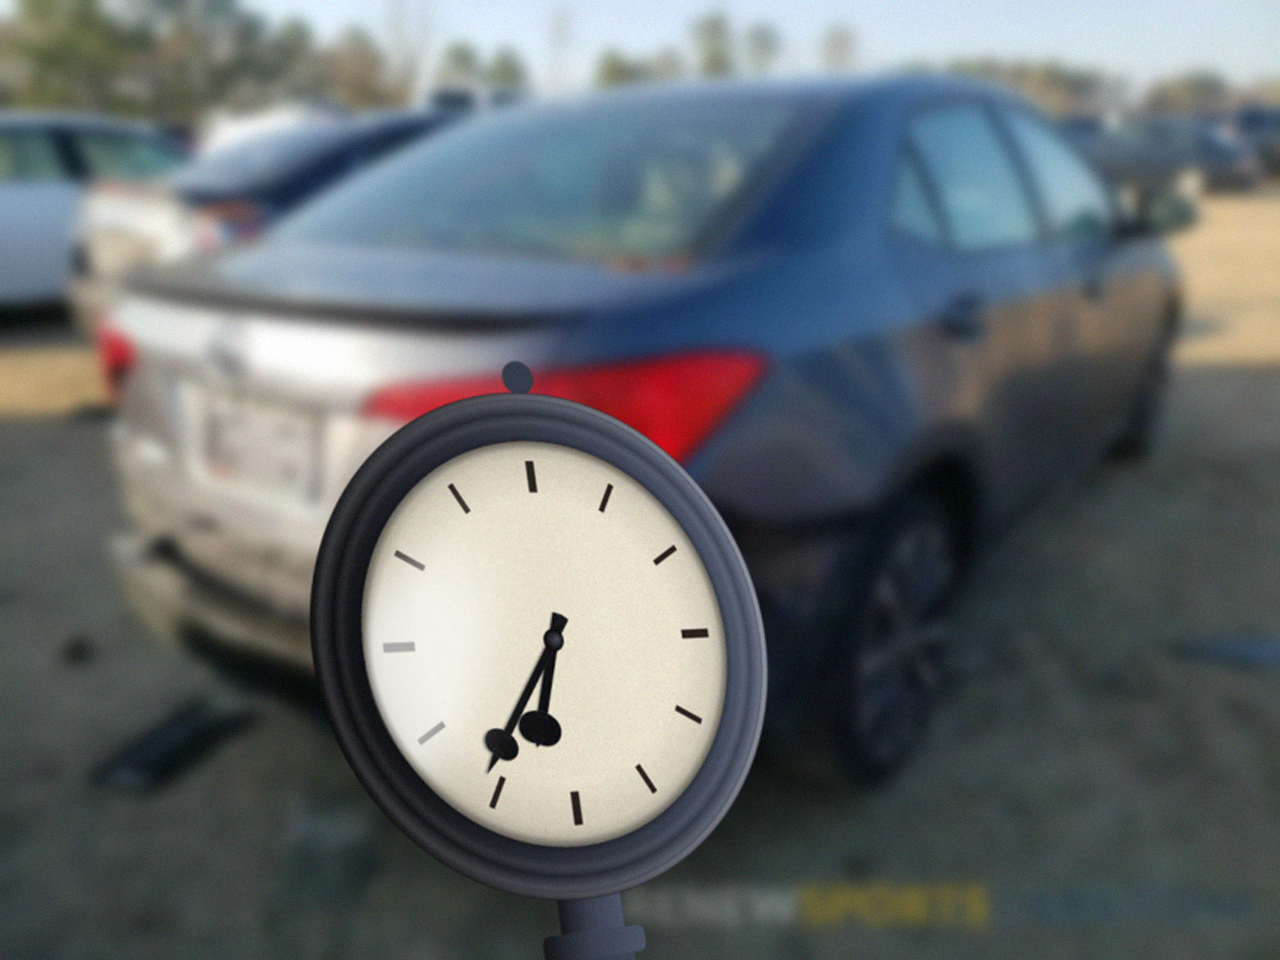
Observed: **6:36**
